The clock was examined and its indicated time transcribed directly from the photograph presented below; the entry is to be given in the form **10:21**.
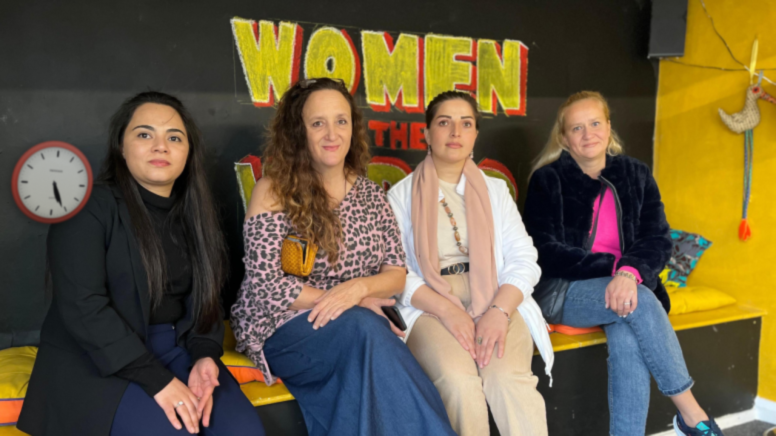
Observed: **5:26**
